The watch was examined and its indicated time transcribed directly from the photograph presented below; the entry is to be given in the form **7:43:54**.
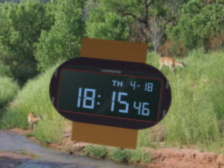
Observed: **18:15:46**
